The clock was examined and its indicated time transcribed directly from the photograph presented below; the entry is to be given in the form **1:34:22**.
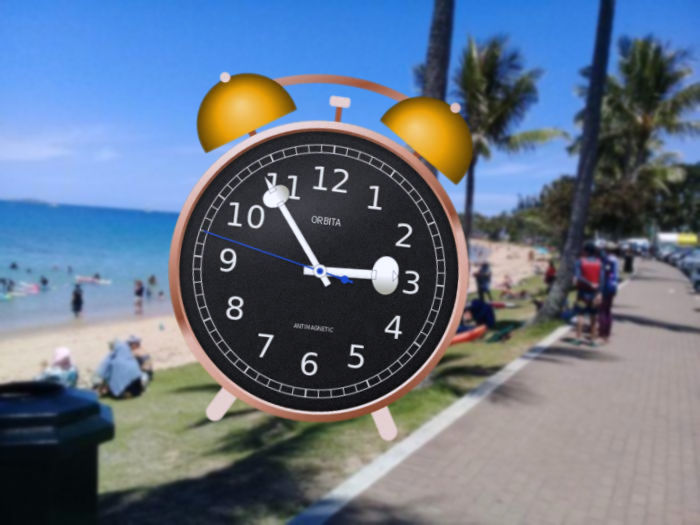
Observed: **2:53:47**
